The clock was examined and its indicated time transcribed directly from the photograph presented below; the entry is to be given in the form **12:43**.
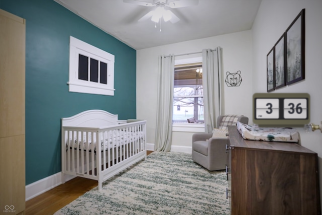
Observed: **3:36**
